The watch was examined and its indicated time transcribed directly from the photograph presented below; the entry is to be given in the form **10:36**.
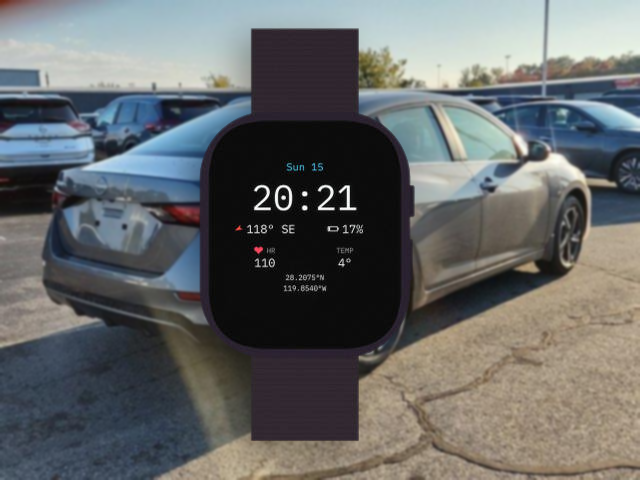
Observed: **20:21**
